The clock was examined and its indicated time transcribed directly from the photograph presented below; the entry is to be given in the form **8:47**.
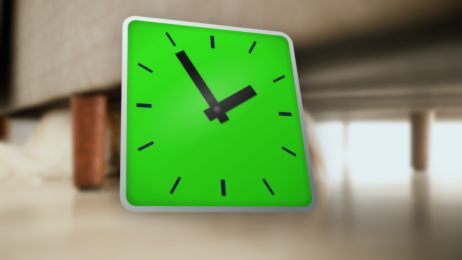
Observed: **1:55**
